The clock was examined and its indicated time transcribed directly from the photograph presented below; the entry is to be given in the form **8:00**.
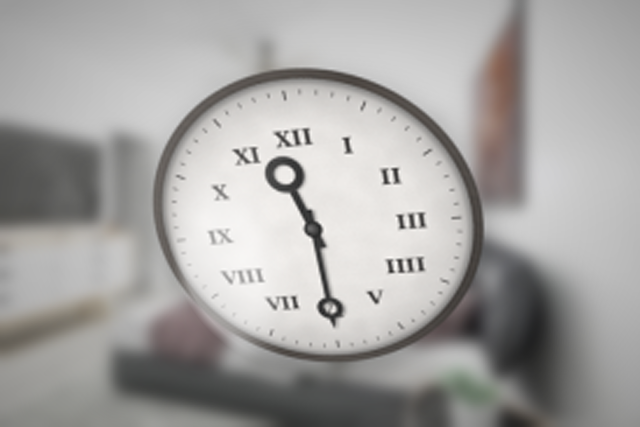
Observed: **11:30**
